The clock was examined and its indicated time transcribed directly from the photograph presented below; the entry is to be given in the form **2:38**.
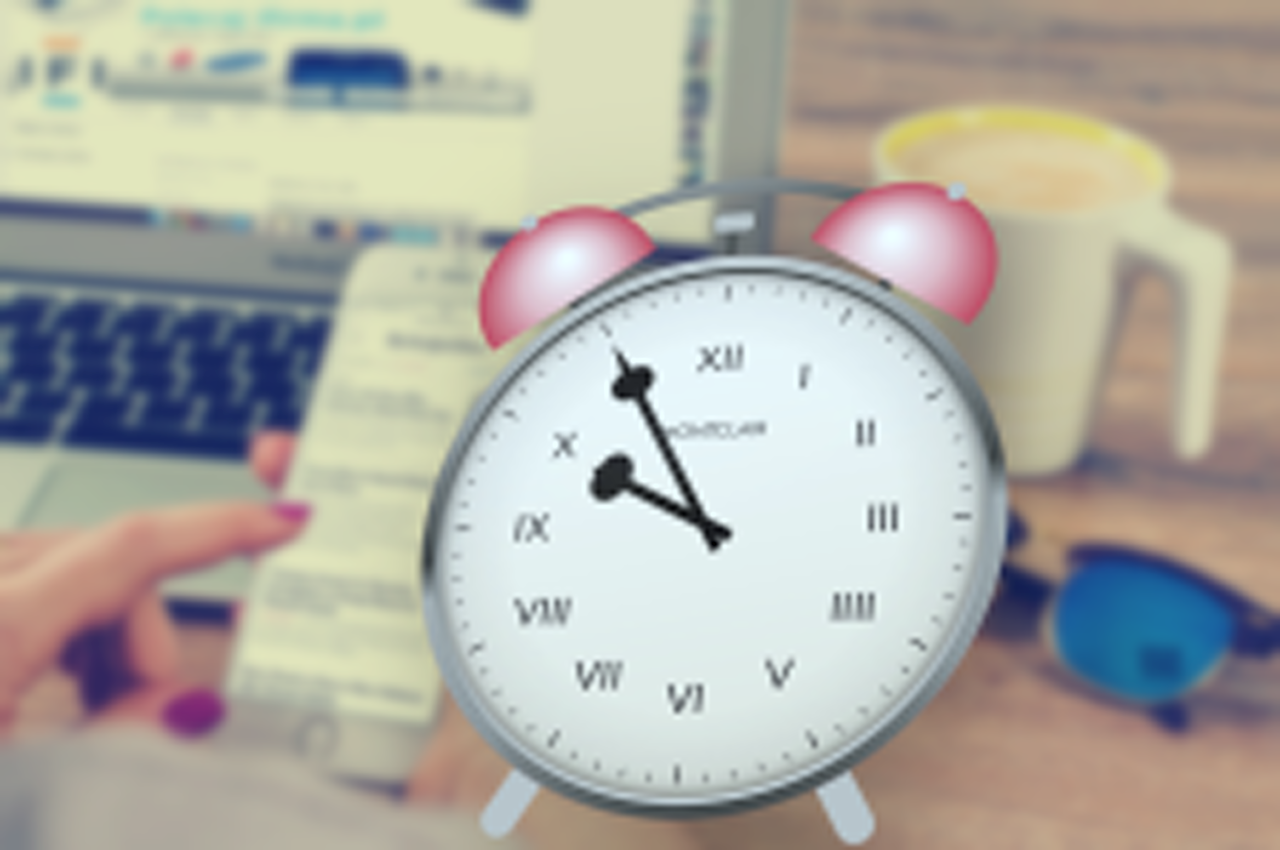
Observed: **9:55**
